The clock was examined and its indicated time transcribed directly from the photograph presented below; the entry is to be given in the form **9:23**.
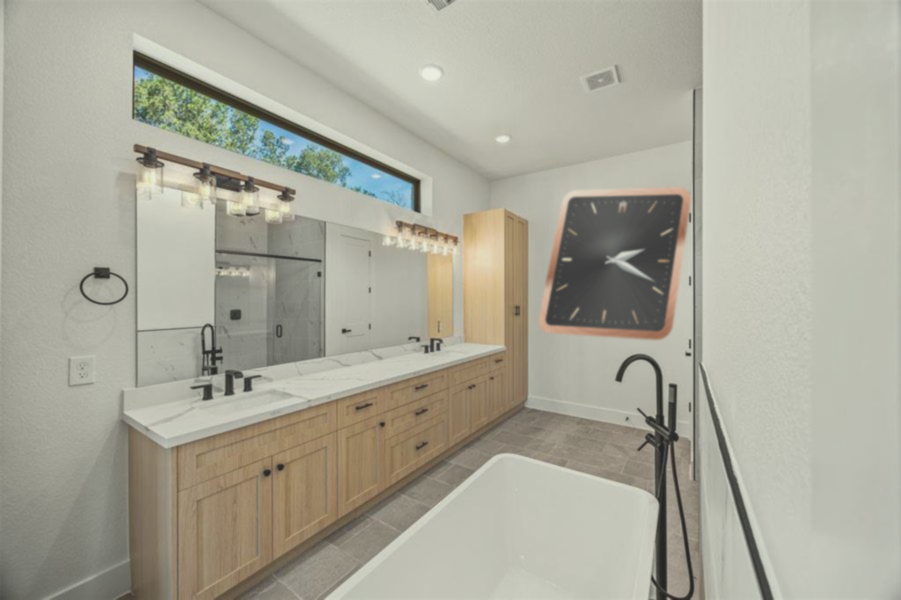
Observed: **2:19**
